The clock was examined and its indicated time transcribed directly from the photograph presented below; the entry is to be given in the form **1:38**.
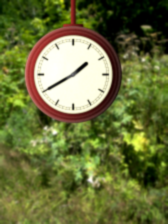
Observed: **1:40**
